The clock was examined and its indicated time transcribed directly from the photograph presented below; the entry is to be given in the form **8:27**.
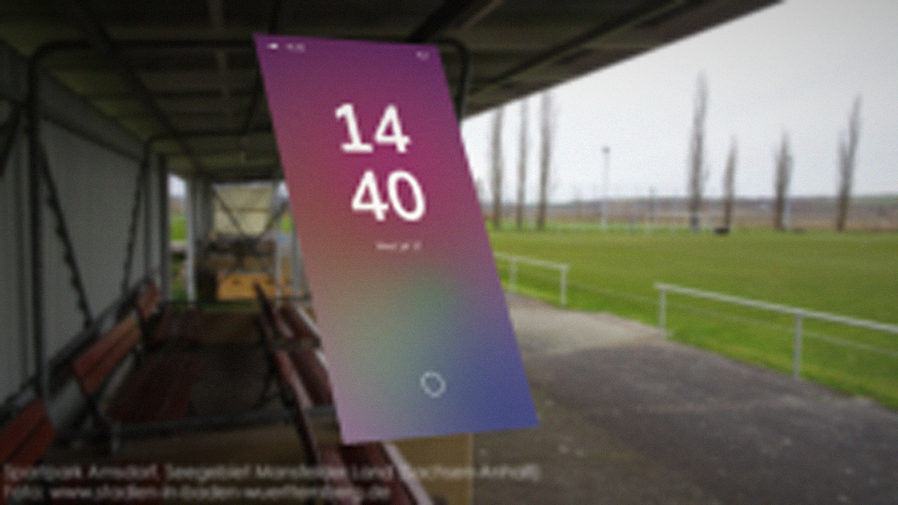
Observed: **14:40**
